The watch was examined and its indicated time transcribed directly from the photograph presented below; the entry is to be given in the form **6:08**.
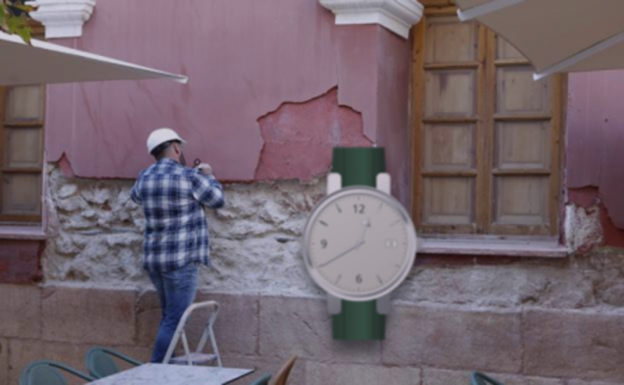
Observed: **12:40**
